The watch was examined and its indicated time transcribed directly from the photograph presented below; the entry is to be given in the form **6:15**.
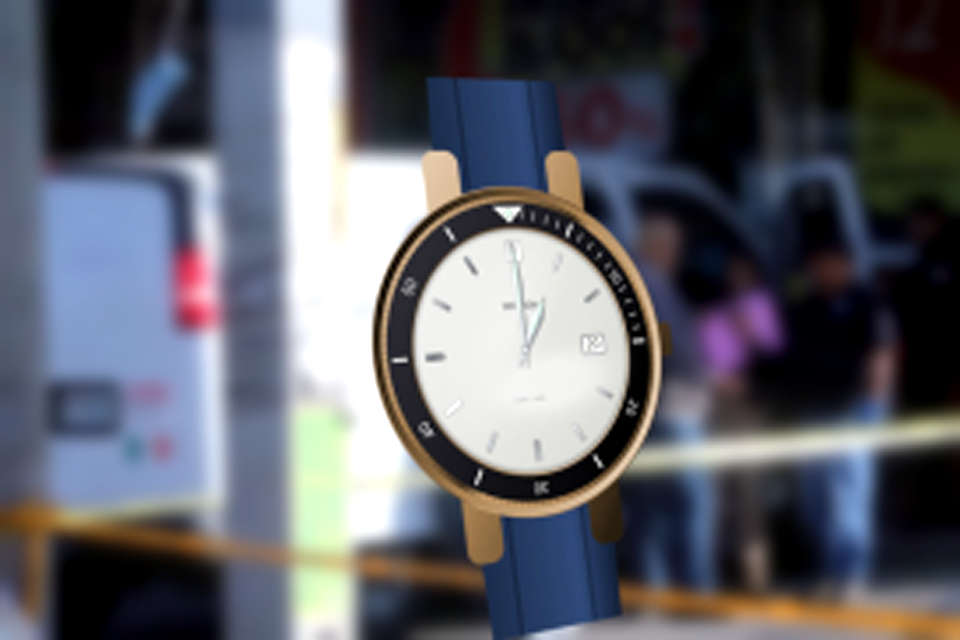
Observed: **1:00**
